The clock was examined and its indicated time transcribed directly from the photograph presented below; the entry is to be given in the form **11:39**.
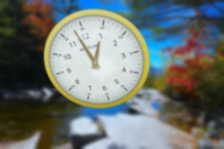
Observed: **12:58**
